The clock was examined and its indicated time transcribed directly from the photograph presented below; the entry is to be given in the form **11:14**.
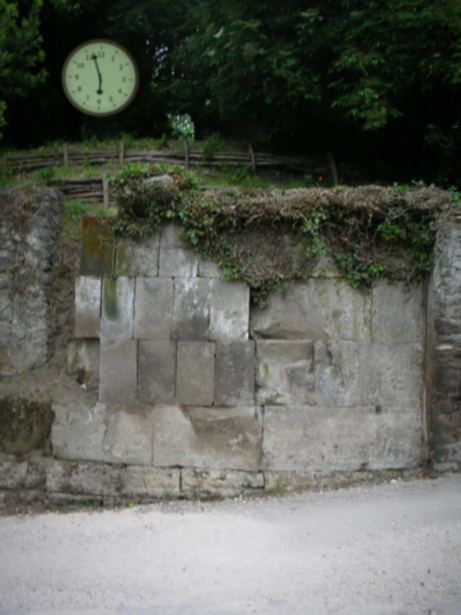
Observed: **5:57**
